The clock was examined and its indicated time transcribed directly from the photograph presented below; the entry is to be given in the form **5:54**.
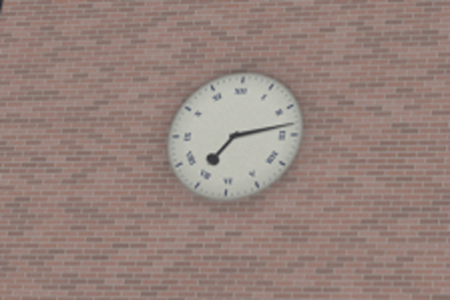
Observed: **7:13**
